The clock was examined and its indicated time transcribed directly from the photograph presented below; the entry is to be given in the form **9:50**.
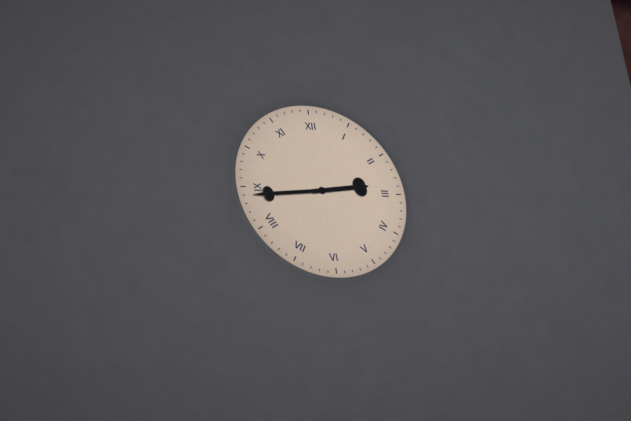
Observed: **2:44**
